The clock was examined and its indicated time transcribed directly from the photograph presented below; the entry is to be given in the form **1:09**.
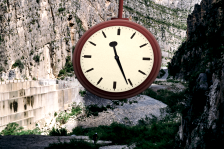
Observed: **11:26**
